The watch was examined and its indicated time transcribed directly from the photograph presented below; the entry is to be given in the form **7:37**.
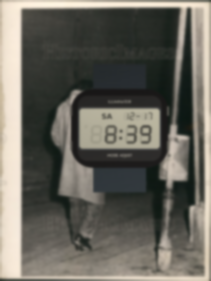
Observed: **8:39**
